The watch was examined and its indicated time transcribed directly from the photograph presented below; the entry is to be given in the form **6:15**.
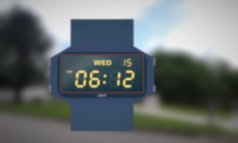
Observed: **6:12**
